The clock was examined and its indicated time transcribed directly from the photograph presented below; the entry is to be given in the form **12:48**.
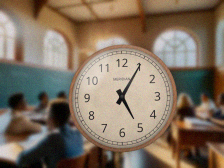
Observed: **5:05**
